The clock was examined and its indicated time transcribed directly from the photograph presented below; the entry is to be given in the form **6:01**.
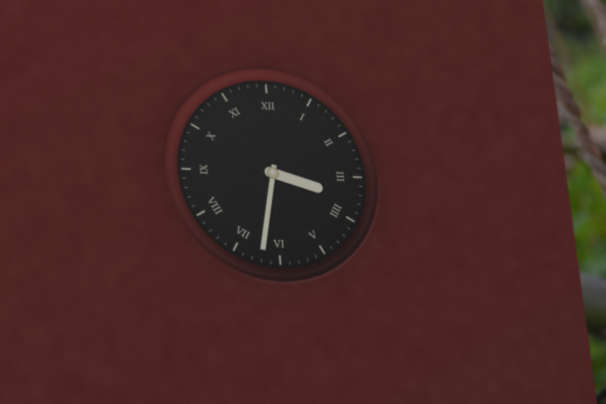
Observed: **3:32**
